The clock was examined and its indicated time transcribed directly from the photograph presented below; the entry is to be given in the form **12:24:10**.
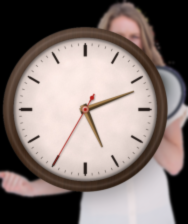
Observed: **5:11:35**
